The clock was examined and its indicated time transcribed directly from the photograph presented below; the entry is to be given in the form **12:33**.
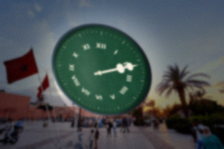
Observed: **2:11**
